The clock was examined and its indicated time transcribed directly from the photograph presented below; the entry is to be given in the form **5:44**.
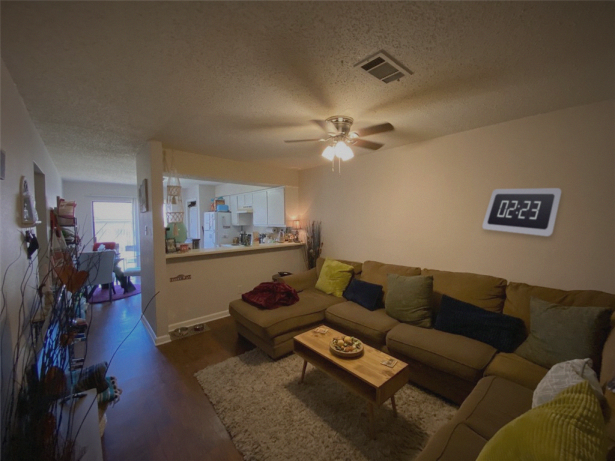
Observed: **2:23**
